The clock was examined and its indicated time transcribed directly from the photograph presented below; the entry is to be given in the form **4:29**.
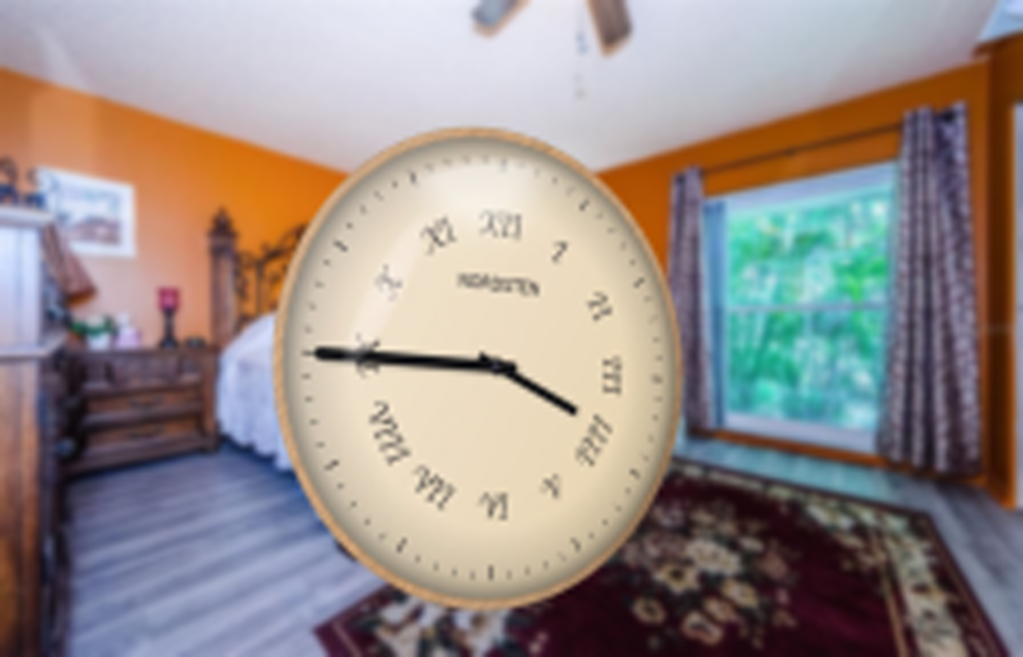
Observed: **3:45**
